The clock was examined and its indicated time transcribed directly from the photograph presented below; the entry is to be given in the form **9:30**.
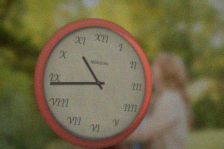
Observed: **10:44**
